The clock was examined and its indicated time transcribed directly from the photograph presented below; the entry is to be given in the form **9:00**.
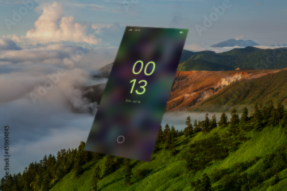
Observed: **0:13**
